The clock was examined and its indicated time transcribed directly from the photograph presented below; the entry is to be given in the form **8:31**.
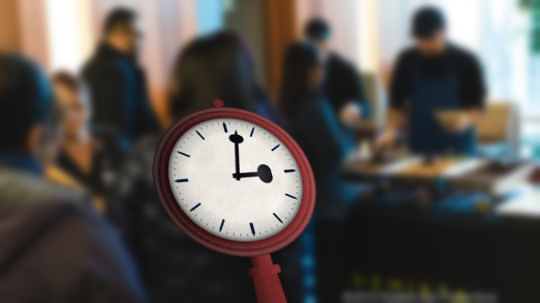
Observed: **3:02**
